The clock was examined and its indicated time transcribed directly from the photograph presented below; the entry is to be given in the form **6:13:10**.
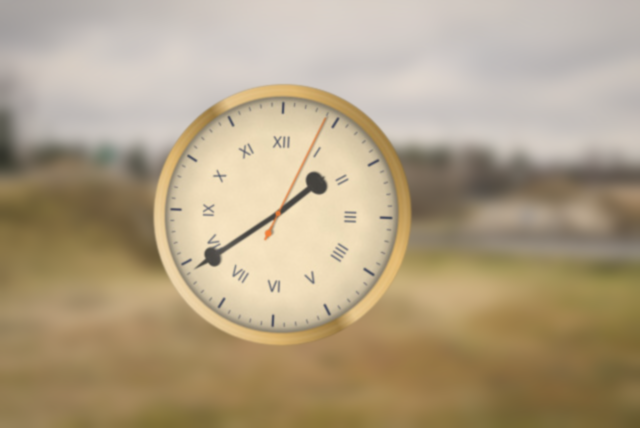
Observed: **1:39:04**
